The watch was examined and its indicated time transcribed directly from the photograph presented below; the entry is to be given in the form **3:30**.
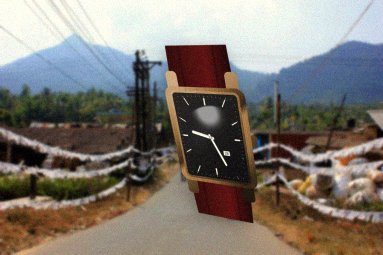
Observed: **9:26**
